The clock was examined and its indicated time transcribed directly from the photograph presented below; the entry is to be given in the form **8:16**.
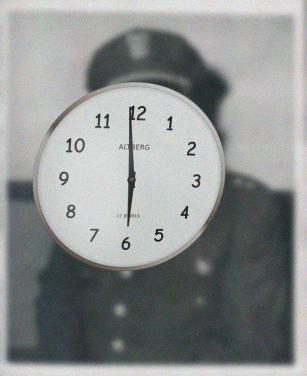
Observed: **5:59**
